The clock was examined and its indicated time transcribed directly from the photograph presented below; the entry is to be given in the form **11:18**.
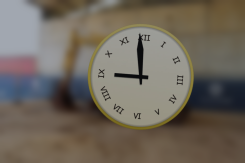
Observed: **8:59**
